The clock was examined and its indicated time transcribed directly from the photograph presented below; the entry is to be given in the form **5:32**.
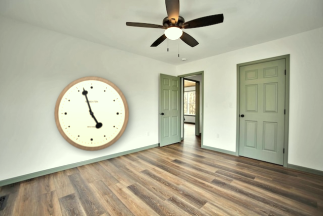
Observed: **4:57**
